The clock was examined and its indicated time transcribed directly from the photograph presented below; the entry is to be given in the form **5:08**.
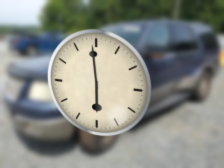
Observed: **5:59**
